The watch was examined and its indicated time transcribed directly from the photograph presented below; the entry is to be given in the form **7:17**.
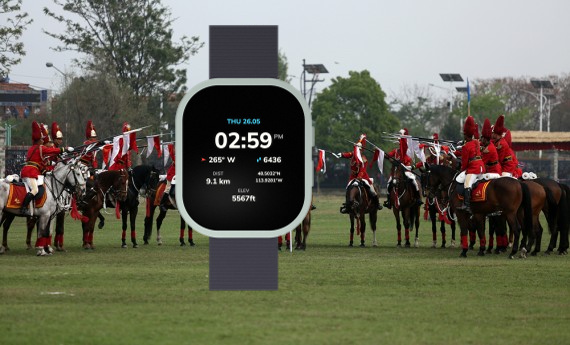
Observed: **2:59**
